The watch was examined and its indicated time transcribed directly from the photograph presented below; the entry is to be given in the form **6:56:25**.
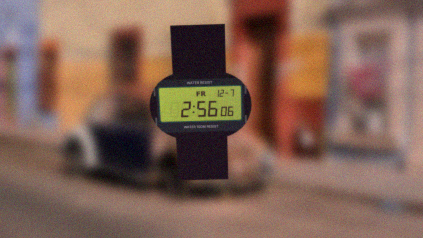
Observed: **2:56:06**
